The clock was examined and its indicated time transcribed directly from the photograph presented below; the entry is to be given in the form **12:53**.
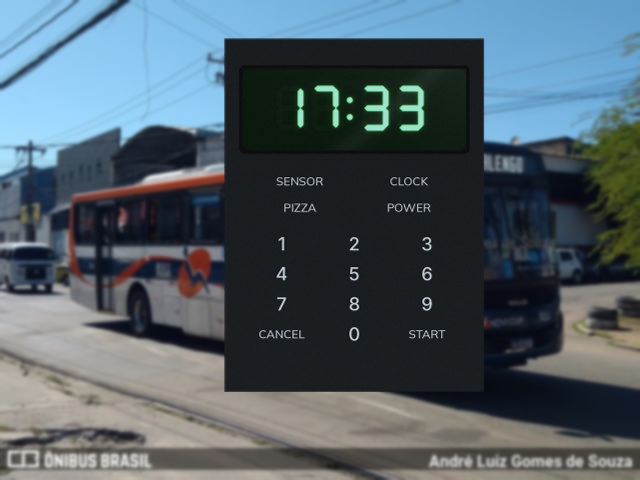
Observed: **17:33**
